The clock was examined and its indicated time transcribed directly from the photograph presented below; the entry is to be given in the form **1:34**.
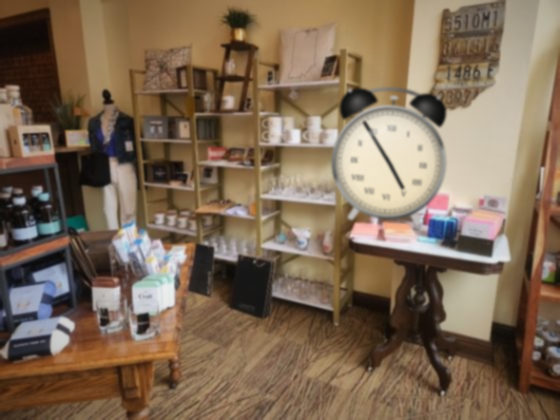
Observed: **4:54**
